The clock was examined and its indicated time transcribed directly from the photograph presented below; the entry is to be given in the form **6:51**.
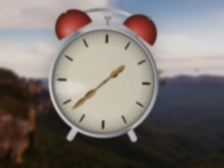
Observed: **1:38**
